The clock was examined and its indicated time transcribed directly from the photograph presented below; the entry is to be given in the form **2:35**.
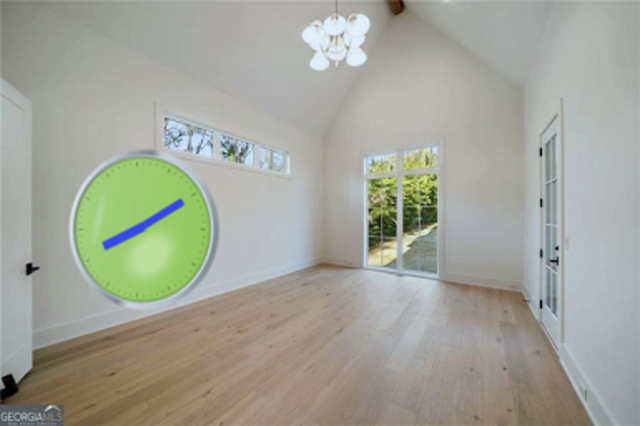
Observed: **8:10**
